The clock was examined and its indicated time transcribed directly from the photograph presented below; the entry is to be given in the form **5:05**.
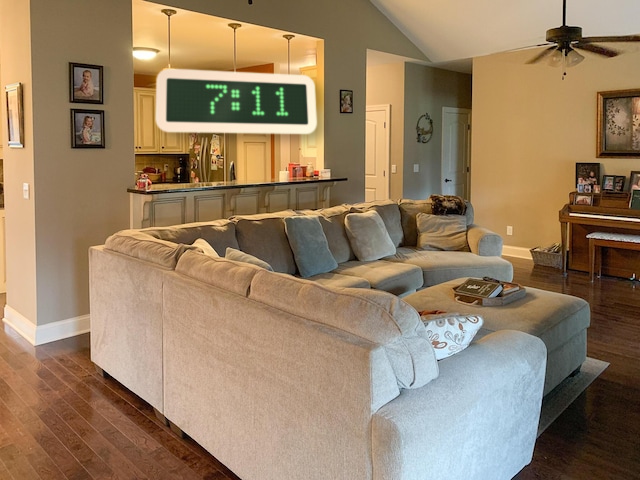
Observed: **7:11**
